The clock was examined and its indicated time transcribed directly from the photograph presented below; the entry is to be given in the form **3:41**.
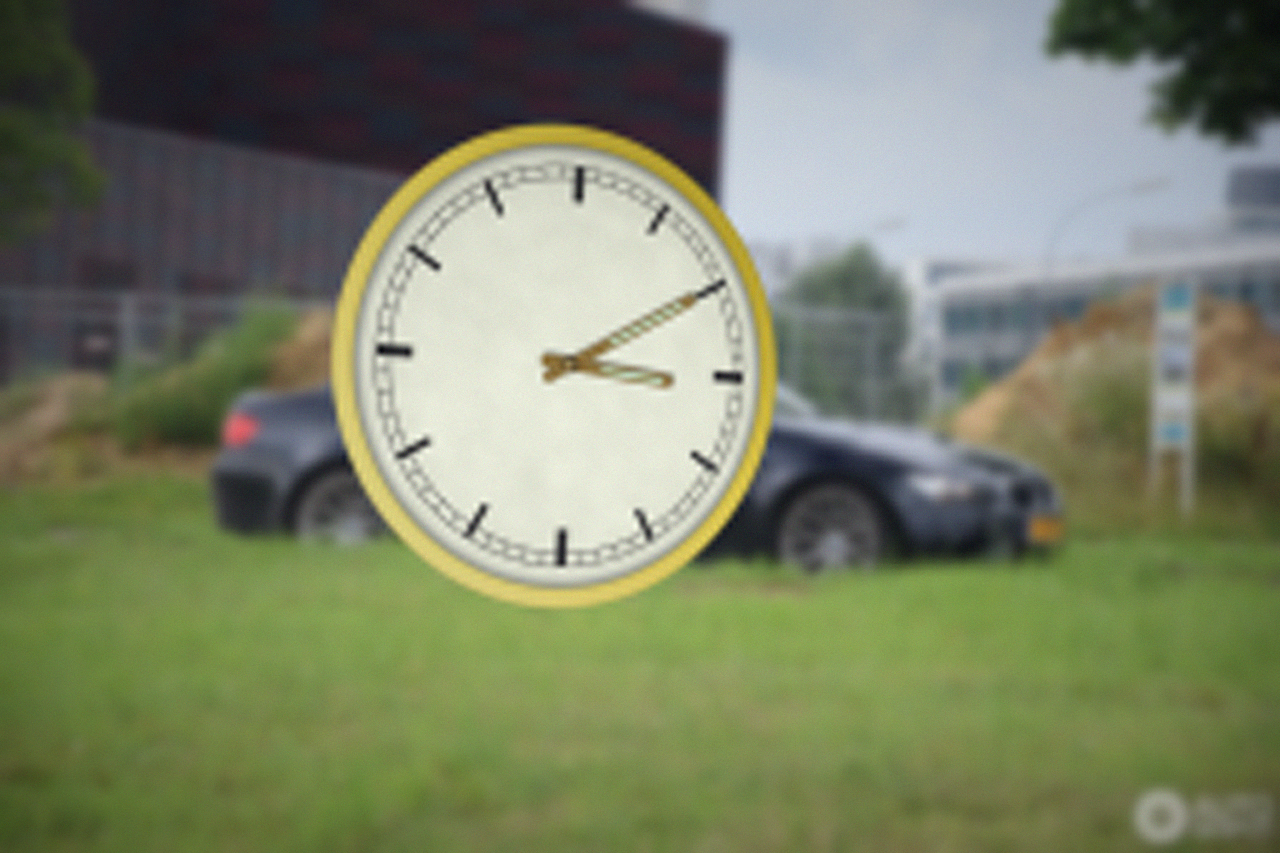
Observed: **3:10**
